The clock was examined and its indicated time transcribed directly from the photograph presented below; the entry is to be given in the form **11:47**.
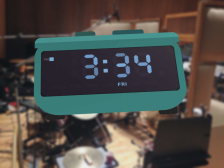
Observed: **3:34**
